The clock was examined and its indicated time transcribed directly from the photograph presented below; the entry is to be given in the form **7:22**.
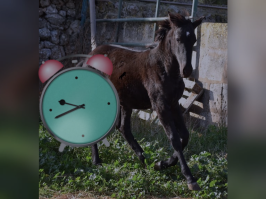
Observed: **9:42**
